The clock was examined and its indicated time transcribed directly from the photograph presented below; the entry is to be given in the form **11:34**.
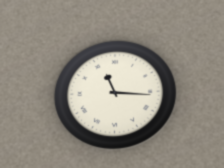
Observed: **11:16**
